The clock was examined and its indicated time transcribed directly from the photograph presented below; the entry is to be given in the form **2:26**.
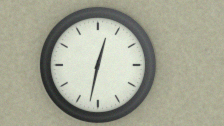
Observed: **12:32**
